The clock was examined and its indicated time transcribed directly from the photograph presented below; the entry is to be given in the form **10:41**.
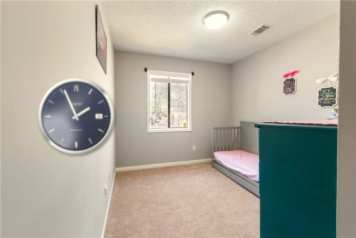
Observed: **1:56**
